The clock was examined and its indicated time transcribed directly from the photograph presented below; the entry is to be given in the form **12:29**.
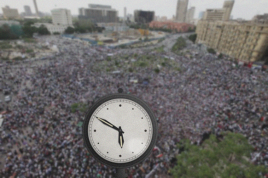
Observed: **5:50**
